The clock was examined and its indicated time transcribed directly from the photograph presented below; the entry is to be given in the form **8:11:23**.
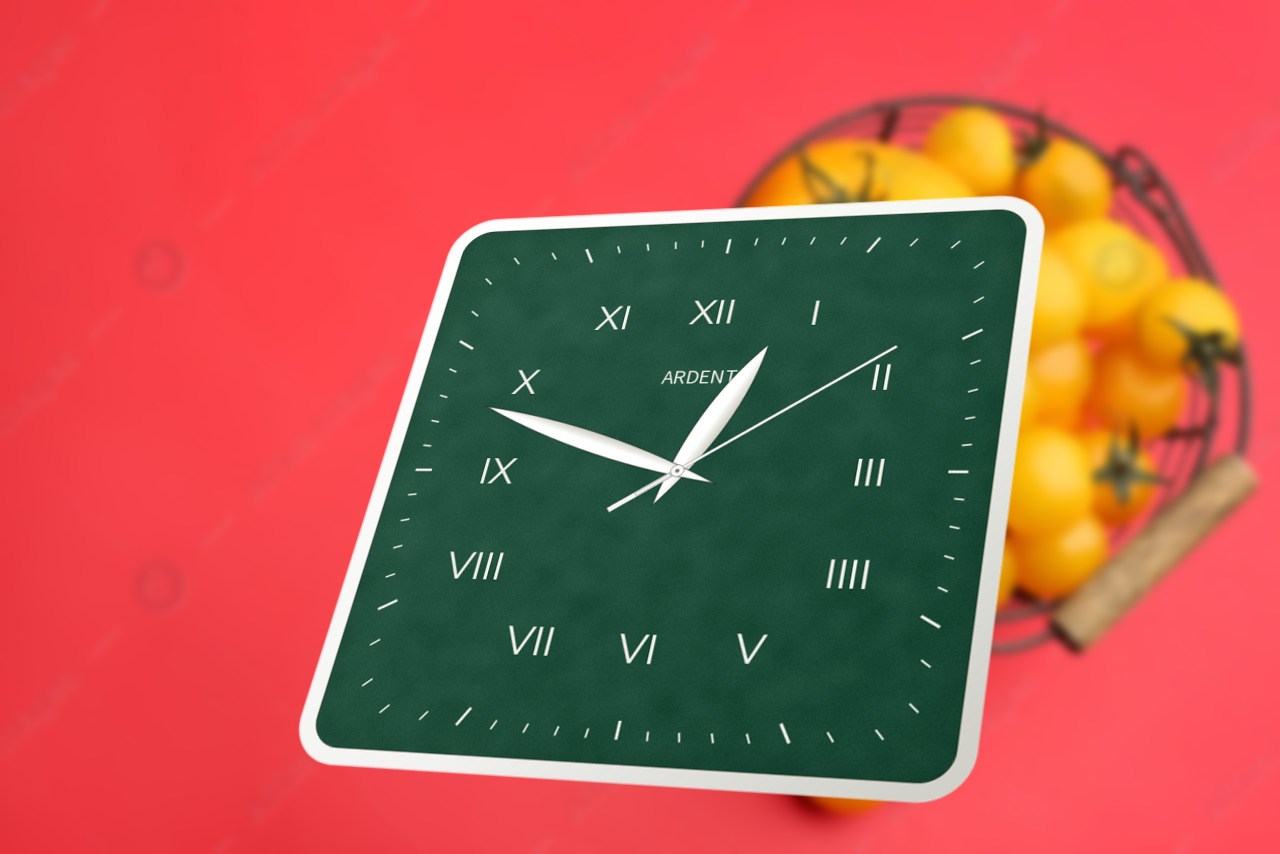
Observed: **12:48:09**
